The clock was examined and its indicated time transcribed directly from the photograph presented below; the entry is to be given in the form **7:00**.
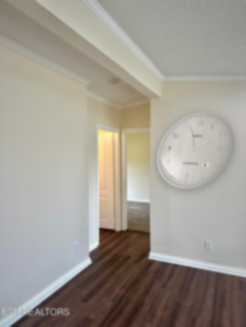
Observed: **1:56**
